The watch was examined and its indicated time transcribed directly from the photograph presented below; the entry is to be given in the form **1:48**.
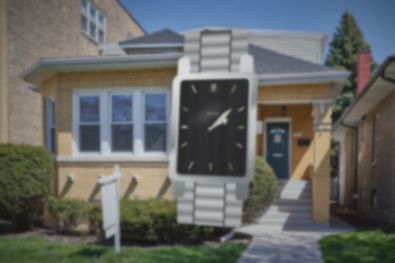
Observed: **2:08**
